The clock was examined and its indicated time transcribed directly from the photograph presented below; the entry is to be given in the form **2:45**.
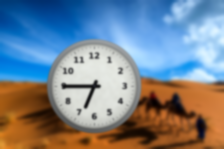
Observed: **6:45**
